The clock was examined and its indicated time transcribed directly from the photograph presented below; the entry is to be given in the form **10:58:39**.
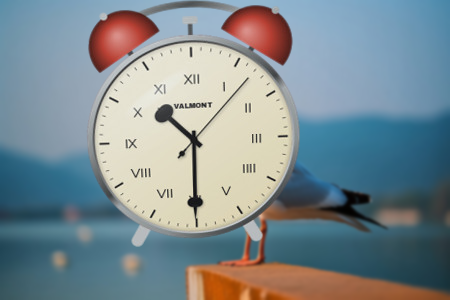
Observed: **10:30:07**
